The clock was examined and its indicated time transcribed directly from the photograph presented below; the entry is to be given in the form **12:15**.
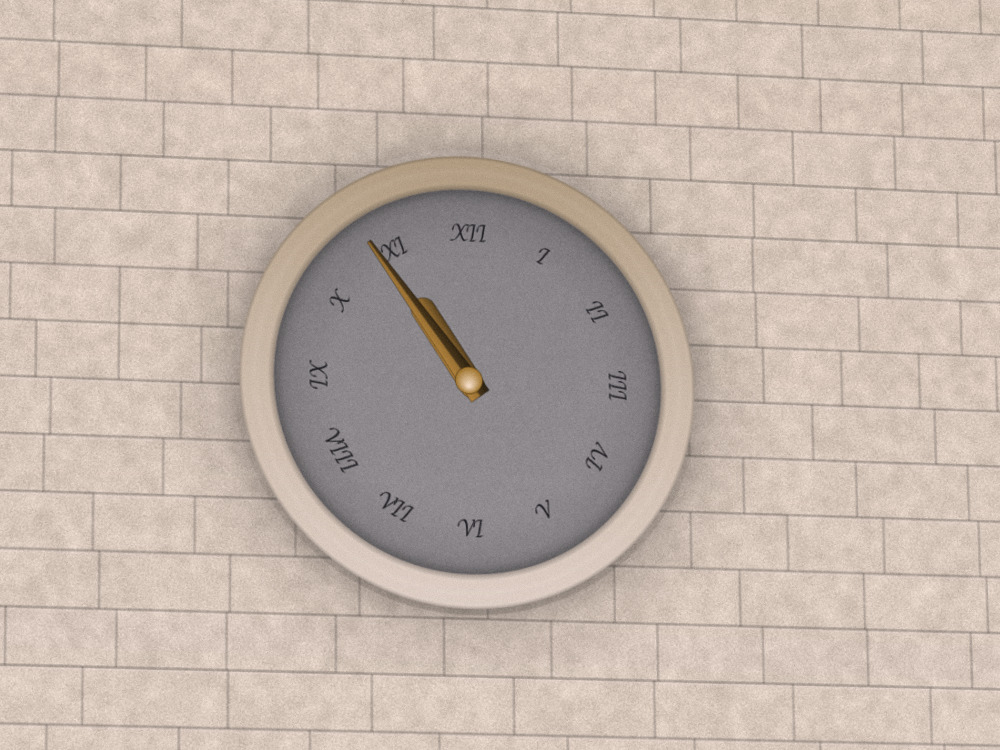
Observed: **10:54**
